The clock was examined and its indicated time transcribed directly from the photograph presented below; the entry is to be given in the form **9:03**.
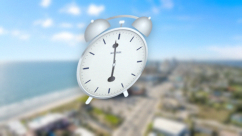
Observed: **5:59**
